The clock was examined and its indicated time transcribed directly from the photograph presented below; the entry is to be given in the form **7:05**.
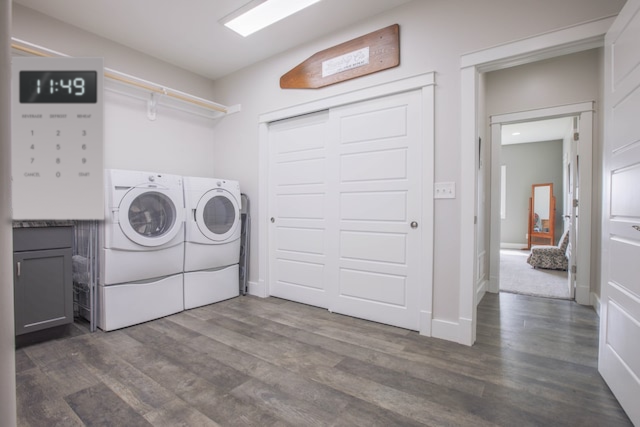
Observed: **11:49**
